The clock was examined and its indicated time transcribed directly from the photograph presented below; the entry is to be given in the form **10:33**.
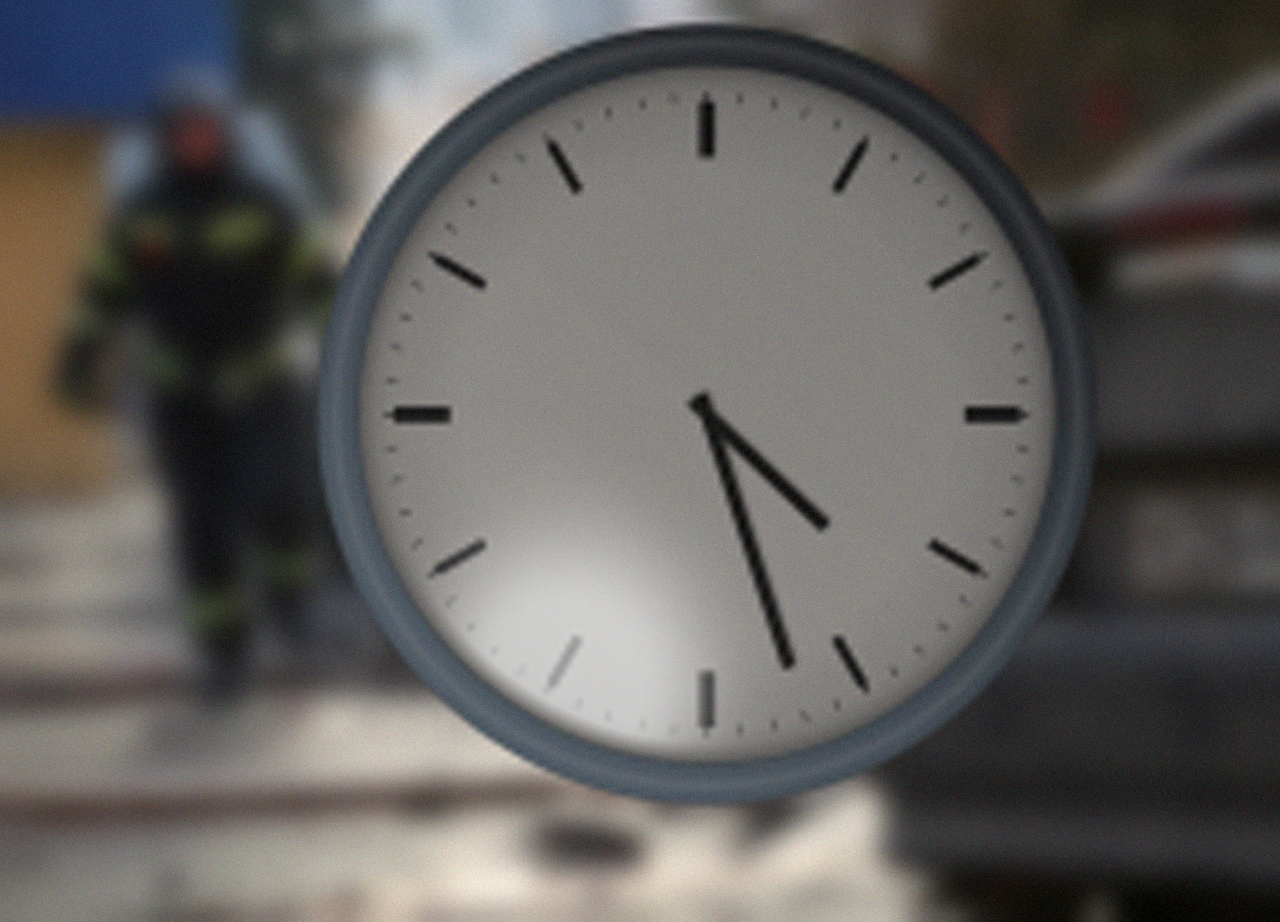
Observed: **4:27**
